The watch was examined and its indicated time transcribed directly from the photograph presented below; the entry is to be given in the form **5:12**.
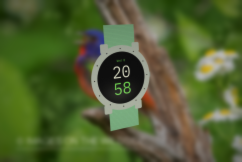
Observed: **20:58**
